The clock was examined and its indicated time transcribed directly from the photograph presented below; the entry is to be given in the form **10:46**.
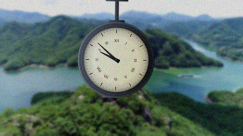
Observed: **9:52**
